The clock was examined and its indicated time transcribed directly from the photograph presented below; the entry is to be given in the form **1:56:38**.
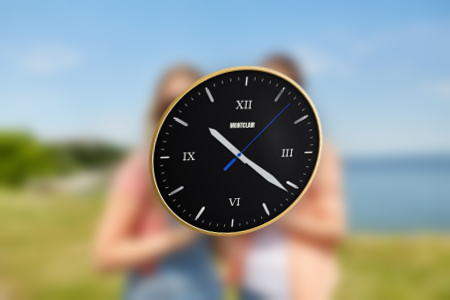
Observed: **10:21:07**
